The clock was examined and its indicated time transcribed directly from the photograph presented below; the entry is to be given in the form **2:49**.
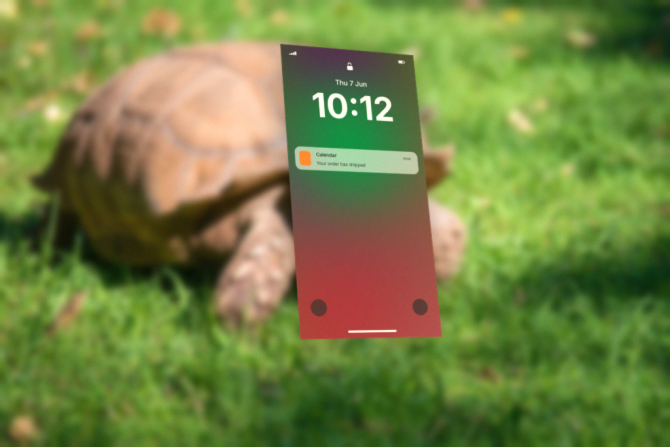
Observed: **10:12**
